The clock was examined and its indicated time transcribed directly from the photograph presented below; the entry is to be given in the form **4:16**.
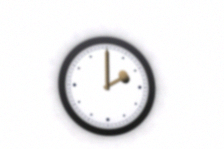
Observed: **2:00**
